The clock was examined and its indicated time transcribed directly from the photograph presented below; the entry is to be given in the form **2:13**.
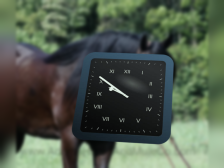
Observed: **9:51**
